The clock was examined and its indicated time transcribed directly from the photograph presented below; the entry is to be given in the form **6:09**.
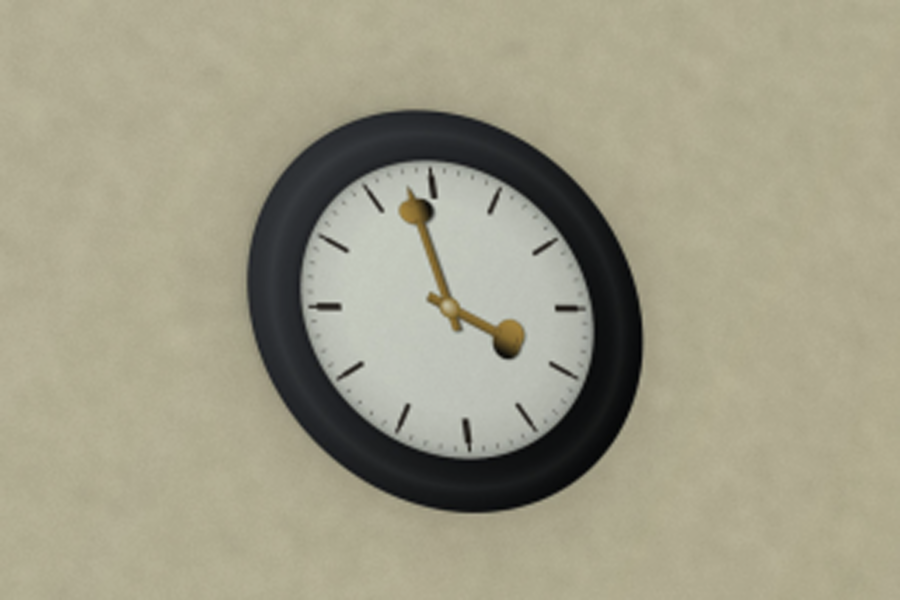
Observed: **3:58**
